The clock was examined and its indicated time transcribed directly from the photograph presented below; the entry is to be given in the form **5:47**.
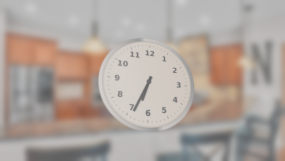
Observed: **6:34**
